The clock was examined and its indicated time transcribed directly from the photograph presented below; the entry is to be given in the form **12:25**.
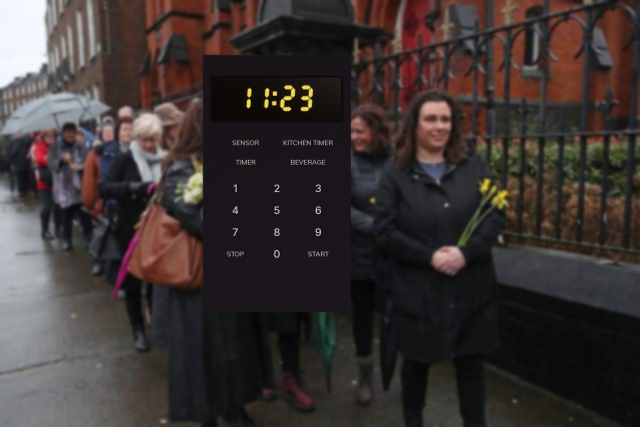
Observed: **11:23**
